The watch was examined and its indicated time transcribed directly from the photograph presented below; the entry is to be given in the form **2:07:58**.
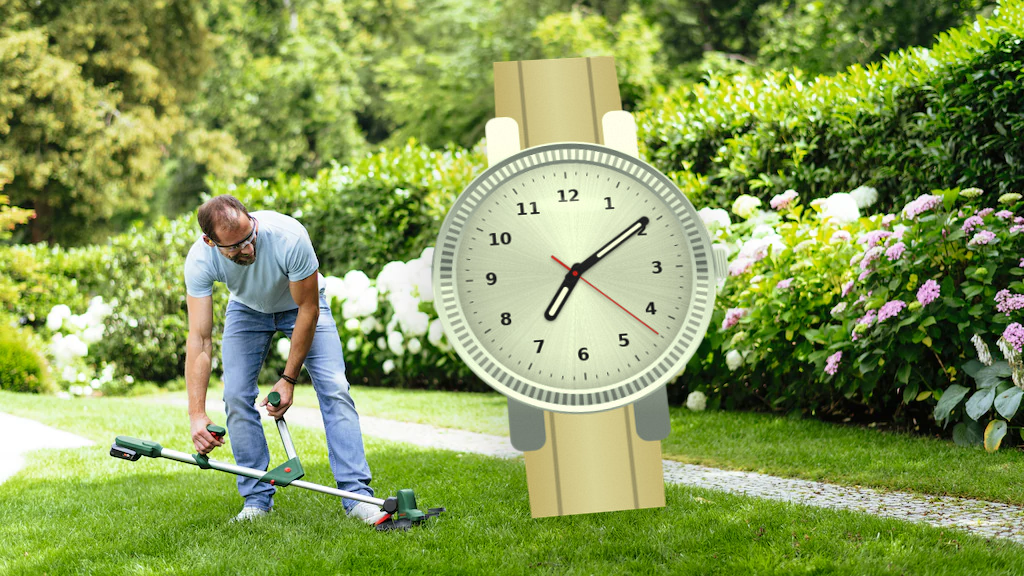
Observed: **7:09:22**
